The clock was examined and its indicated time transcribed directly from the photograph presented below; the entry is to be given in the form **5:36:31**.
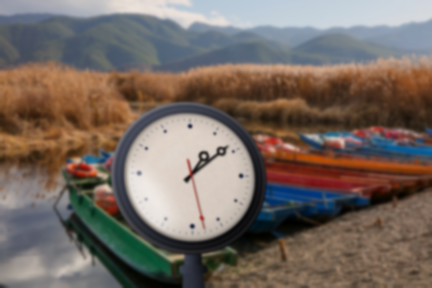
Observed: **1:08:28**
